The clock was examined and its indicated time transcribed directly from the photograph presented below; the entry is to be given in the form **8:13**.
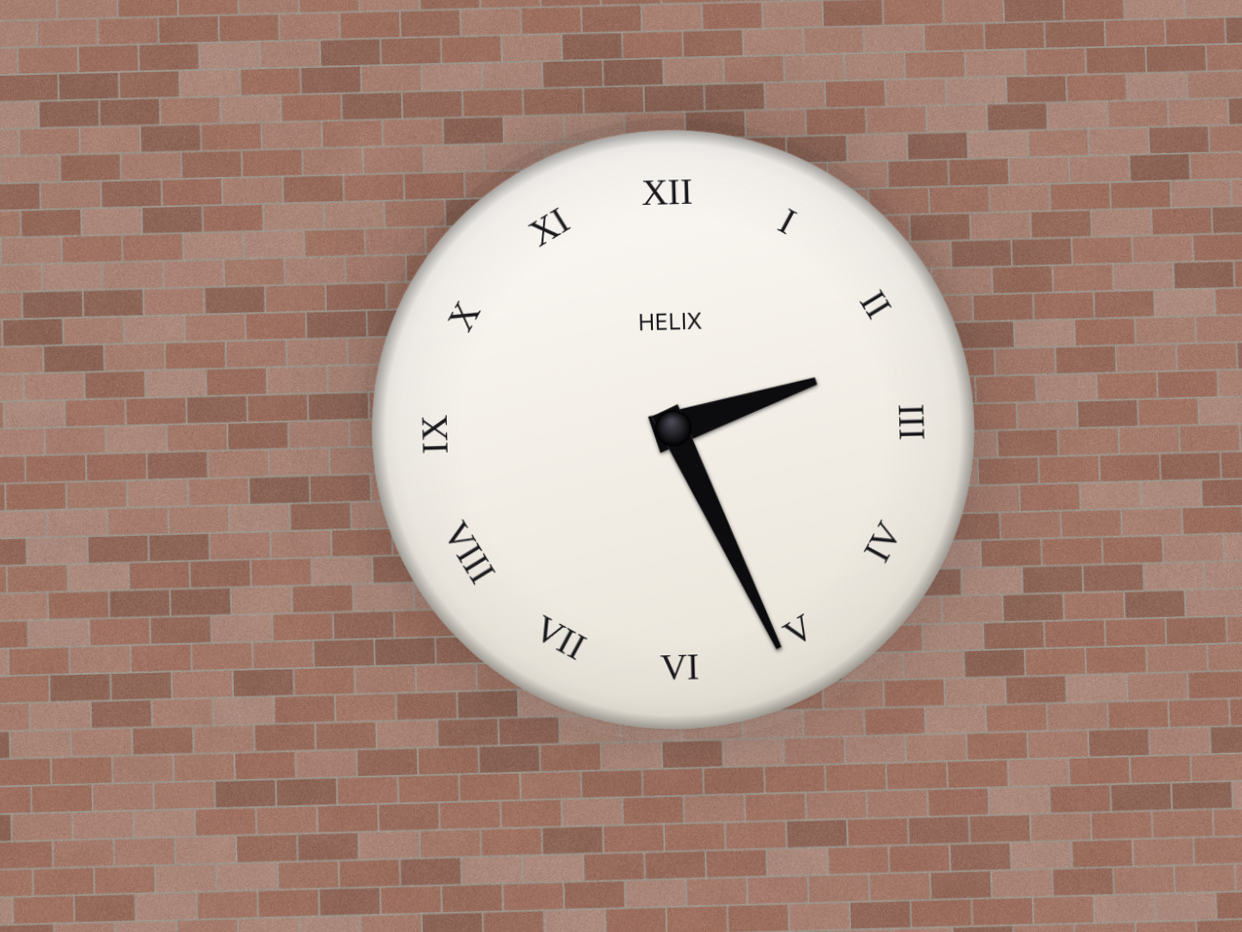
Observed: **2:26**
